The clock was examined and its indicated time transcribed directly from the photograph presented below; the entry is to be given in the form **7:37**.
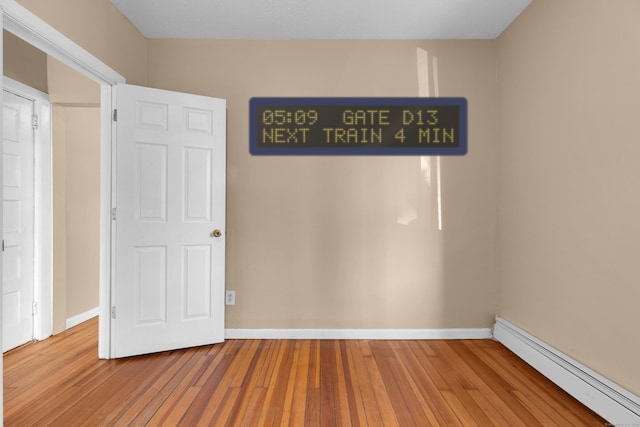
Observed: **5:09**
